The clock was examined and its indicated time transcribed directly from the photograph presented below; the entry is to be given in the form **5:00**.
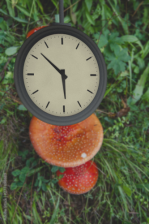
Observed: **5:52**
